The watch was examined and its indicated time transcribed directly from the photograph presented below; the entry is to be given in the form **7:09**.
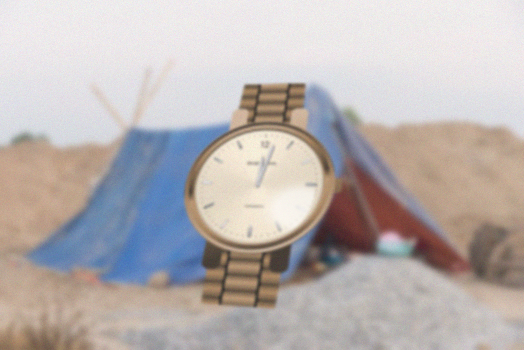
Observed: **12:02**
